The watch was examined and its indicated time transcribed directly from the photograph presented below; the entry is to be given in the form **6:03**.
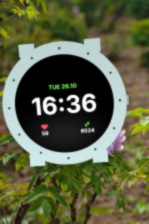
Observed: **16:36**
